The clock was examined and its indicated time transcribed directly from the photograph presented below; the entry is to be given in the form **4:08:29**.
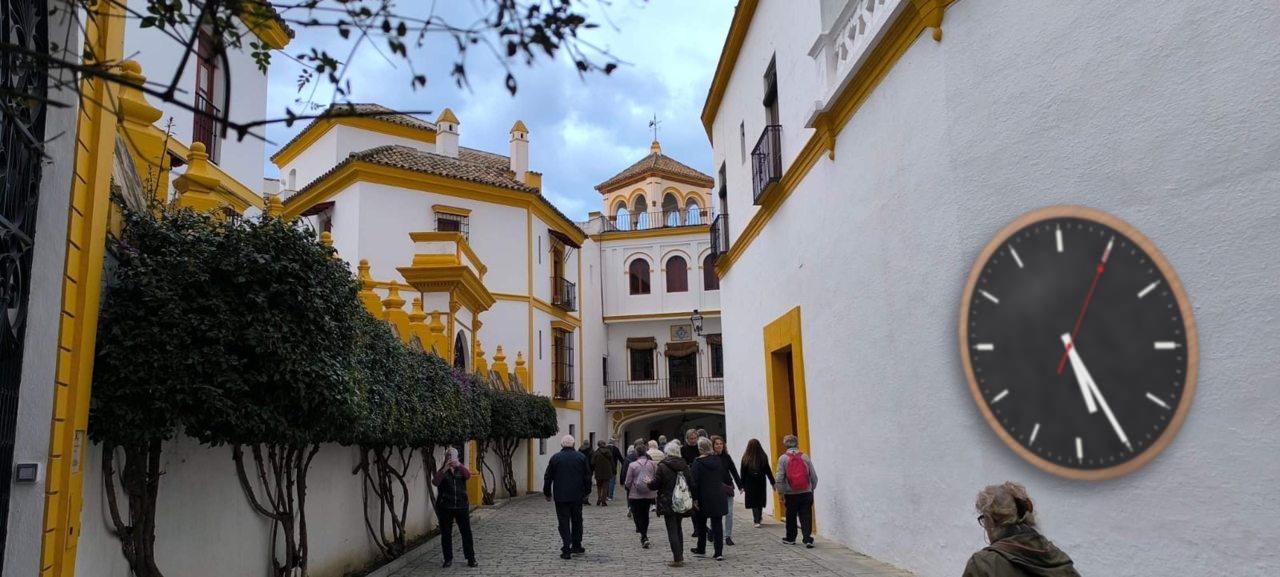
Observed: **5:25:05**
